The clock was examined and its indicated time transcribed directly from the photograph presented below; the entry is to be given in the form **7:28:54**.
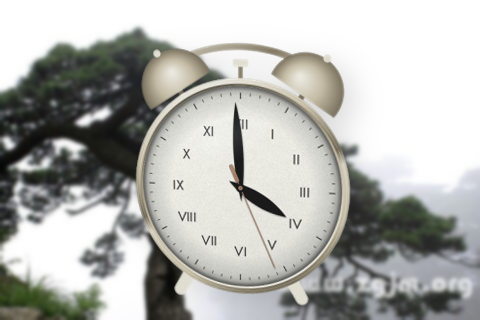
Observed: **3:59:26**
